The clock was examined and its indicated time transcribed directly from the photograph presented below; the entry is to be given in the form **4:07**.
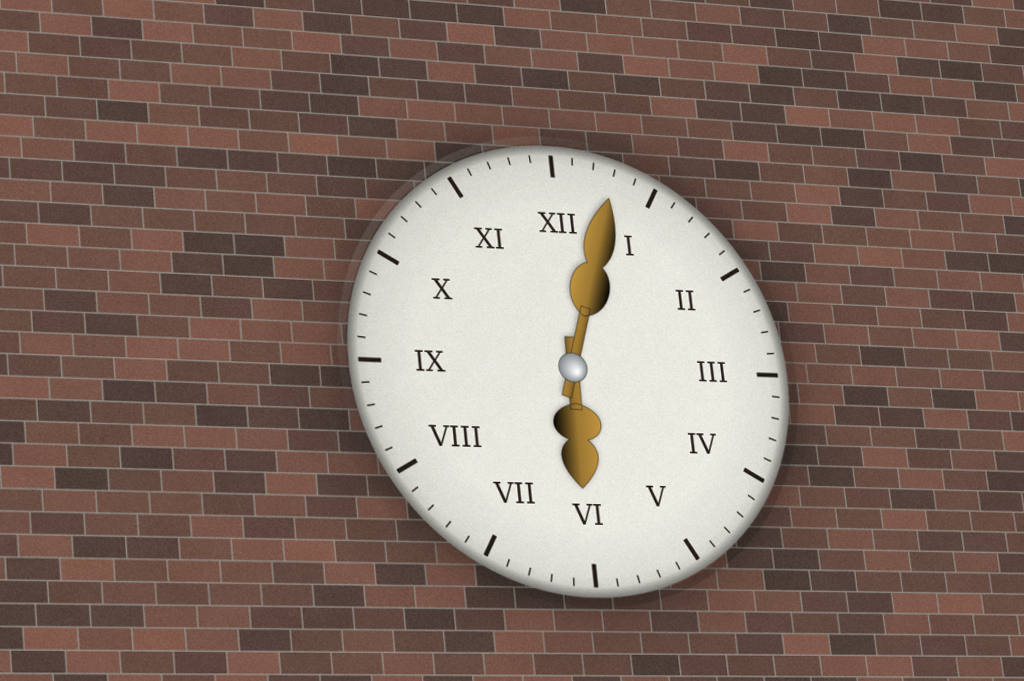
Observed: **6:03**
